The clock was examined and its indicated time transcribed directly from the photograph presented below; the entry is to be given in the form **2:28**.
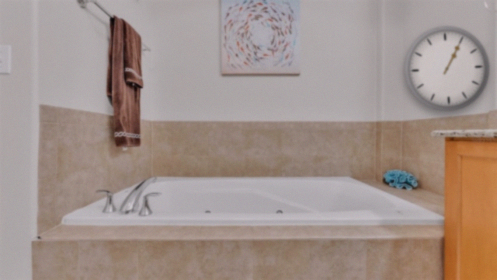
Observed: **1:05**
